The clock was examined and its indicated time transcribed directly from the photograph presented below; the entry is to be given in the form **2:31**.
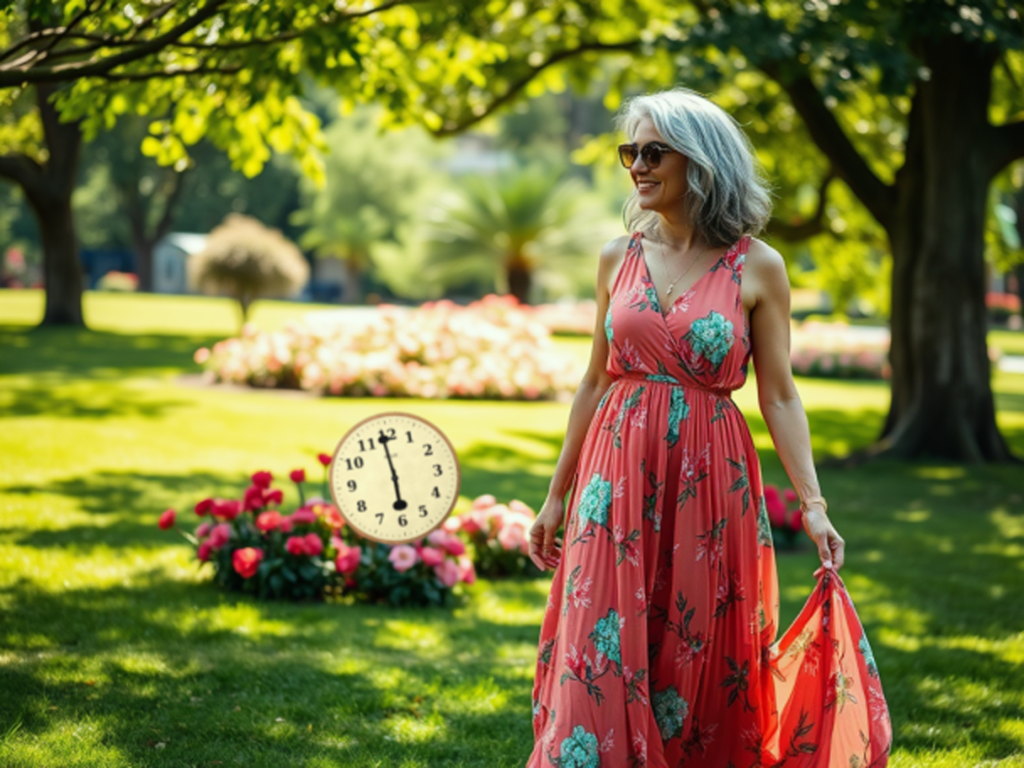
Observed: **5:59**
